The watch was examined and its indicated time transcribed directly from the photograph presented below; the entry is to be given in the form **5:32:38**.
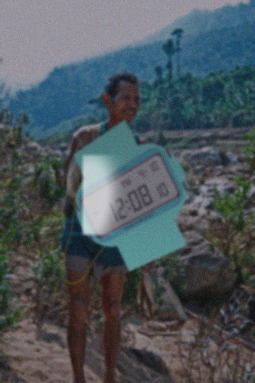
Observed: **12:08:10**
